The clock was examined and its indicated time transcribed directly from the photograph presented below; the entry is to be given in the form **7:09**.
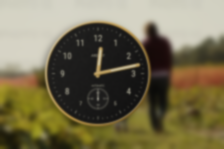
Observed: **12:13**
